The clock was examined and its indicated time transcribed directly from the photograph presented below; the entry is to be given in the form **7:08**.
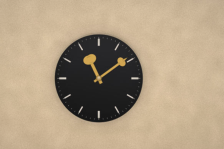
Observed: **11:09**
